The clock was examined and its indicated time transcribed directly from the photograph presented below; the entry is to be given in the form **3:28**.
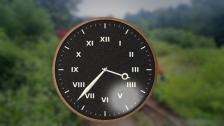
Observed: **3:37**
